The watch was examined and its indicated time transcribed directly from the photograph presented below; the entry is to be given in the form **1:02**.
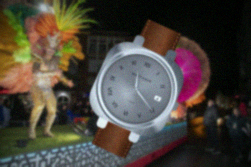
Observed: **11:20**
